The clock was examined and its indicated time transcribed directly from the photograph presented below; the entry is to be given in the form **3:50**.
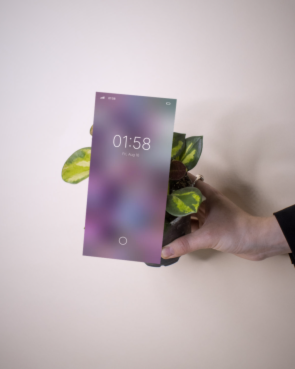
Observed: **1:58**
